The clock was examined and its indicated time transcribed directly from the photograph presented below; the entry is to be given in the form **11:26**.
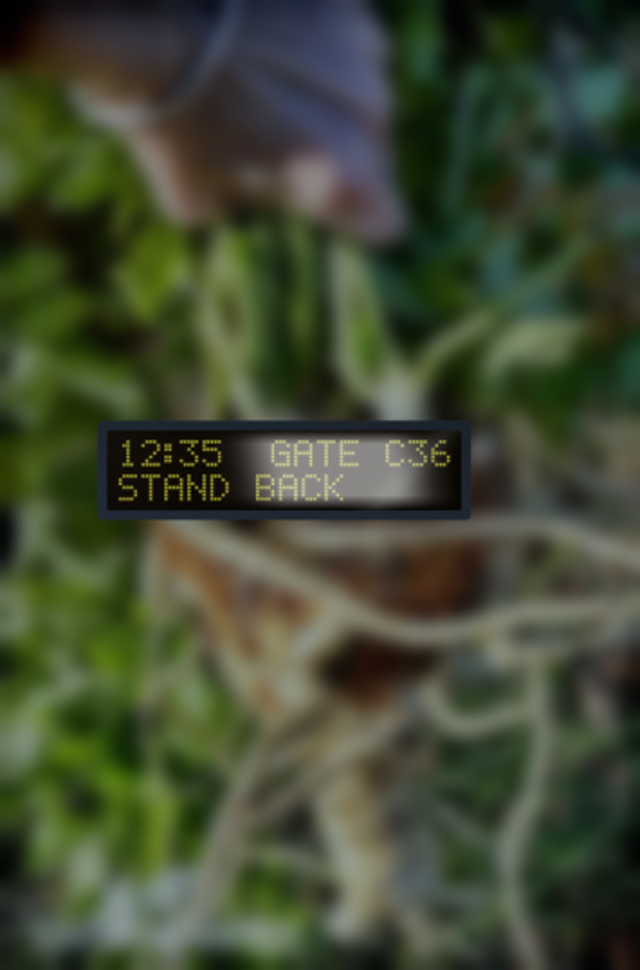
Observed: **12:35**
